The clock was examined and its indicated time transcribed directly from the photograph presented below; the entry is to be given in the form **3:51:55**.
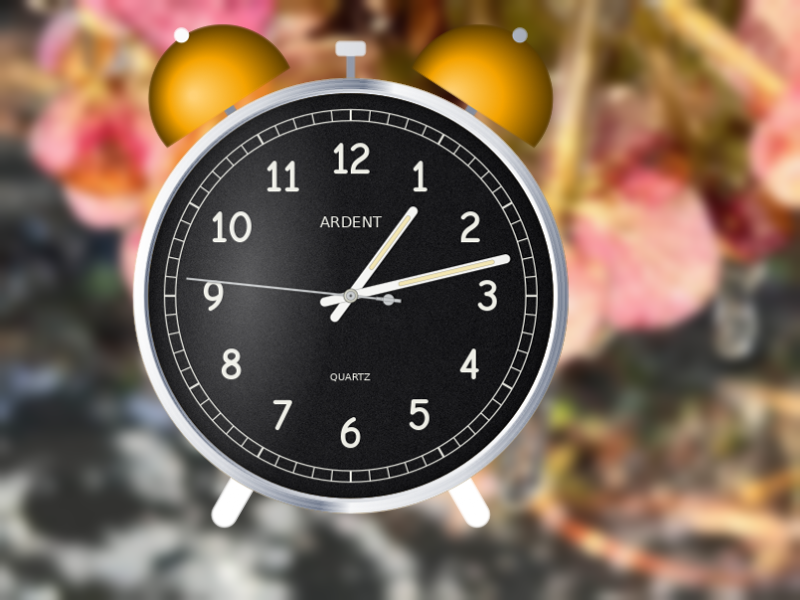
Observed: **1:12:46**
